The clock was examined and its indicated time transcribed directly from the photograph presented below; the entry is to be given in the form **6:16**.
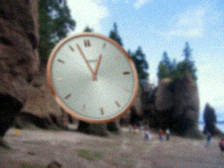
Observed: **12:57**
